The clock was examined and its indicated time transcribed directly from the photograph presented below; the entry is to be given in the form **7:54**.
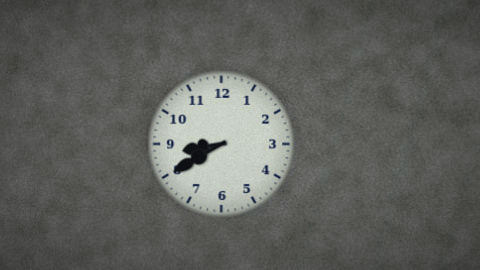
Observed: **8:40**
